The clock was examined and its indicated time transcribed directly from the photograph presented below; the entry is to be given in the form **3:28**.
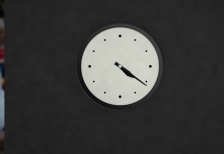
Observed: **4:21**
